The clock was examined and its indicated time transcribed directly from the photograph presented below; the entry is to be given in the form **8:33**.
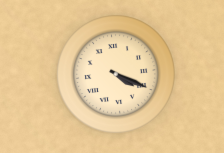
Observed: **4:20**
